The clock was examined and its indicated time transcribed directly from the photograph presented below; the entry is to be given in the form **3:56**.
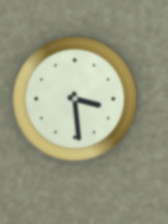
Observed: **3:29**
